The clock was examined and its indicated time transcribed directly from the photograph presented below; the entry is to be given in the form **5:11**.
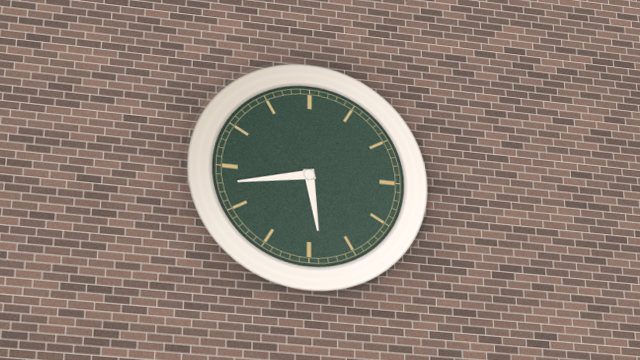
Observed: **5:43**
